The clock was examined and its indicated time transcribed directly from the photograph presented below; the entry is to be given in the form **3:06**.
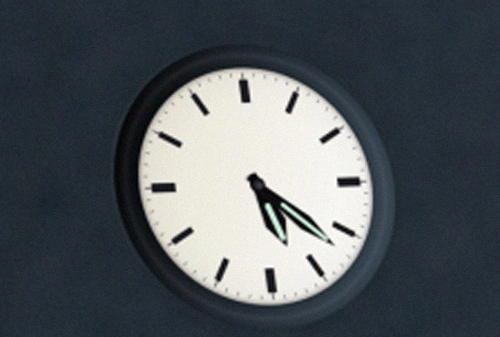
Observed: **5:22**
